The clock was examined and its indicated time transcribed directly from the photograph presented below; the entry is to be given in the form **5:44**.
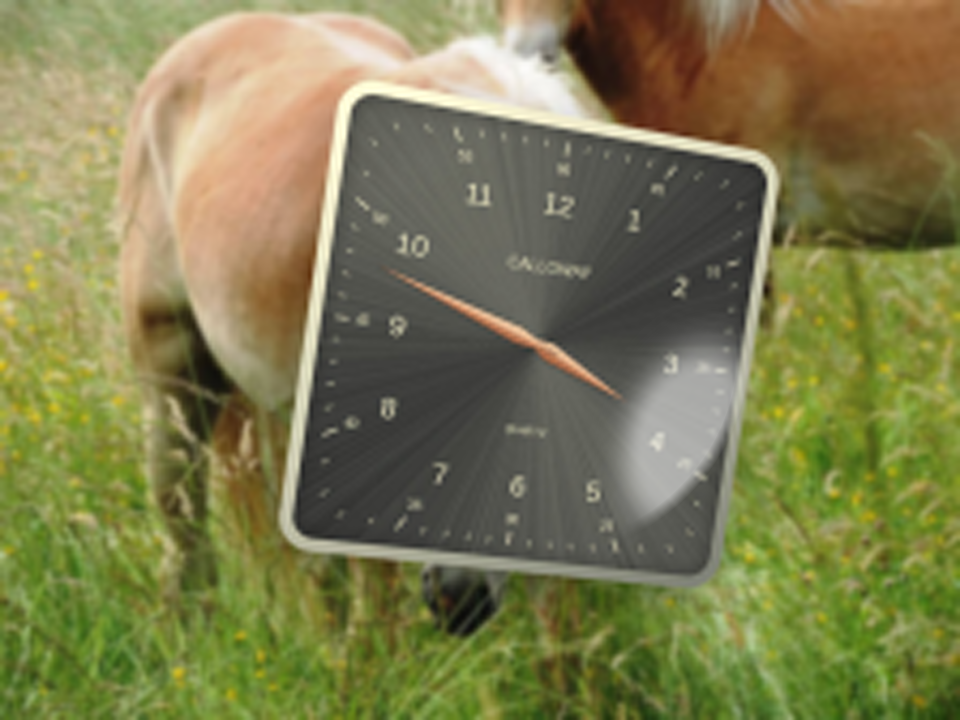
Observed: **3:48**
